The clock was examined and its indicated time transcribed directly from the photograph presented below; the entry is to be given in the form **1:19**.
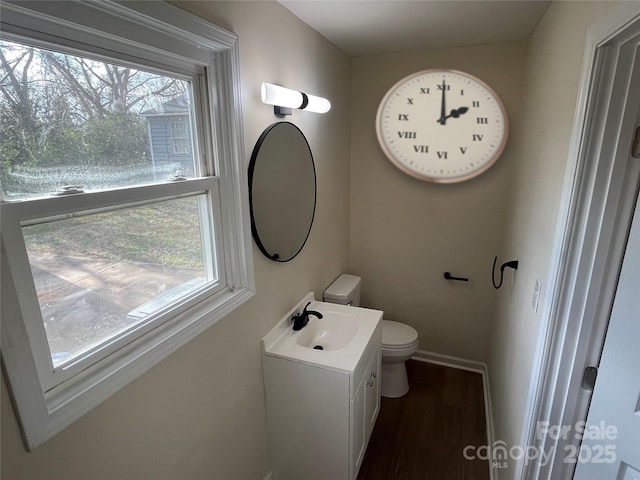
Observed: **2:00**
